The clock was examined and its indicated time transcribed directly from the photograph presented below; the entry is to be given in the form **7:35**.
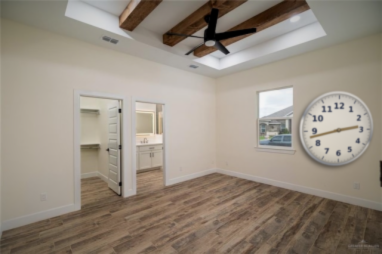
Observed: **2:43**
